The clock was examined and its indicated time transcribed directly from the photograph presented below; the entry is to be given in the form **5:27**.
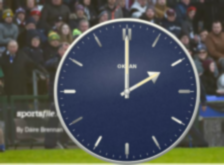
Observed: **2:00**
